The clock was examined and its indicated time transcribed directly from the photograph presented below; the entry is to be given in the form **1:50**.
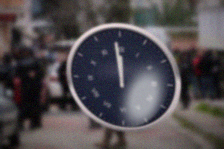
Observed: **11:59**
